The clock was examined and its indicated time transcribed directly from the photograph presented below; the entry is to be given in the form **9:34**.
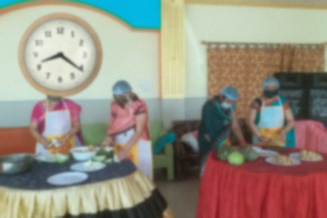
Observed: **8:21**
